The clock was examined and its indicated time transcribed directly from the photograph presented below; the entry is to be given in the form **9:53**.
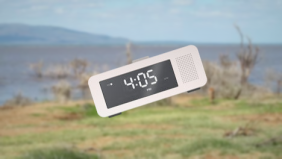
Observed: **4:05**
